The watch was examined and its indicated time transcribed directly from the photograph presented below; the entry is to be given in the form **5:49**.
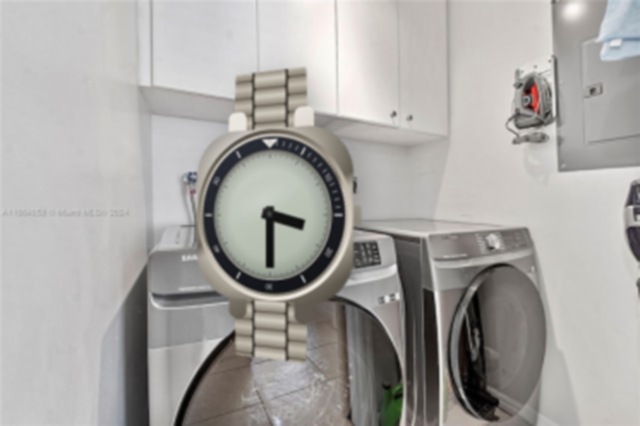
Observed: **3:30**
